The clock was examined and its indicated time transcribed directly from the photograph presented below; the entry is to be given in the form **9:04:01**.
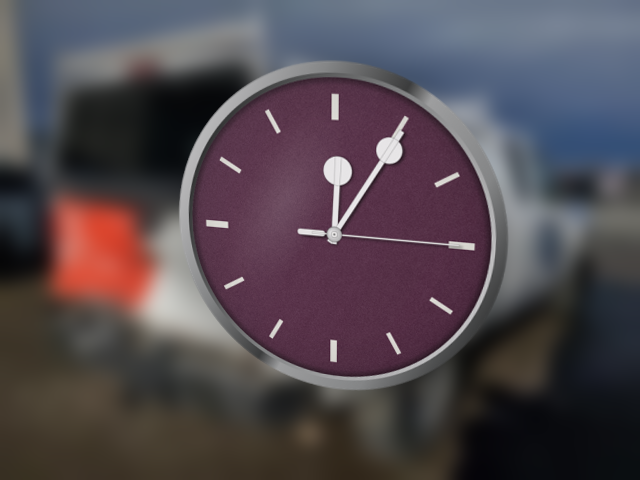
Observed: **12:05:15**
